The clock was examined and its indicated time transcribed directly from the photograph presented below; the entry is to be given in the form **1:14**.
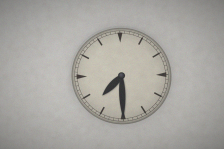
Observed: **7:30**
